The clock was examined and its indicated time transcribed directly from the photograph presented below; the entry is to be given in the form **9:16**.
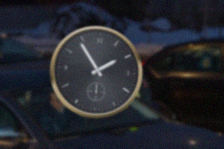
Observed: **1:54**
